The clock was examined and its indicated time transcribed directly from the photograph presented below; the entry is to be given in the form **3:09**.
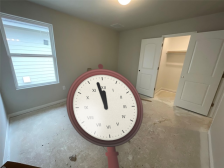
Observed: **11:58**
